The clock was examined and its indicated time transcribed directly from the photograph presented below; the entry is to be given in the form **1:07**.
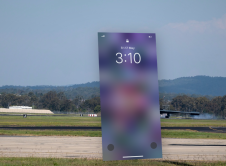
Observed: **3:10**
